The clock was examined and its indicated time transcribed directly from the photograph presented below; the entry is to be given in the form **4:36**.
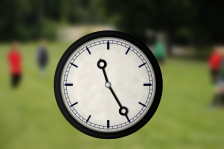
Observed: **11:25**
